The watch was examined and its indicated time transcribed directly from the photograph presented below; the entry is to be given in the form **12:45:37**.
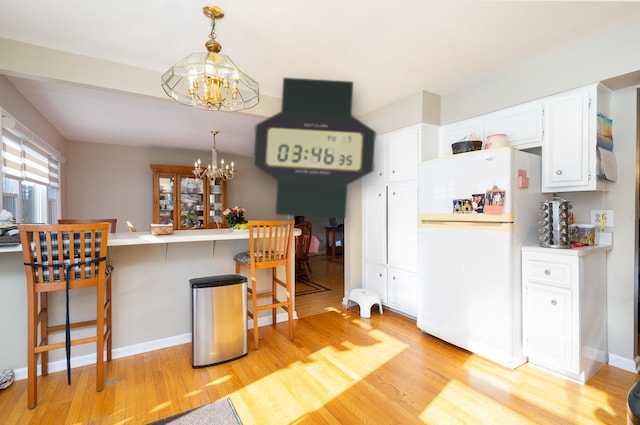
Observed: **3:46:35**
